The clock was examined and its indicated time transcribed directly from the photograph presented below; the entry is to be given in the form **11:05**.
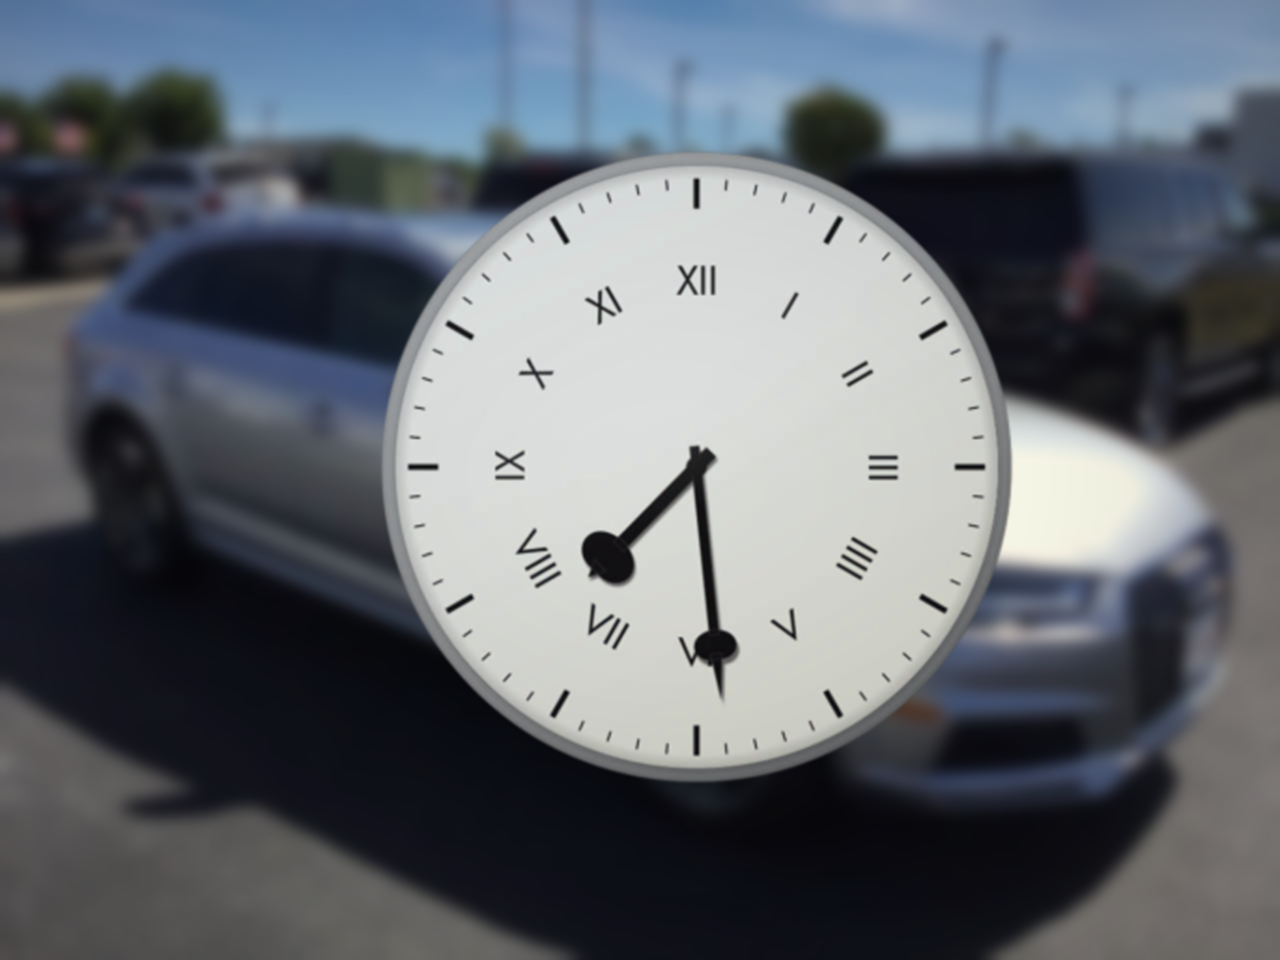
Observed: **7:29**
